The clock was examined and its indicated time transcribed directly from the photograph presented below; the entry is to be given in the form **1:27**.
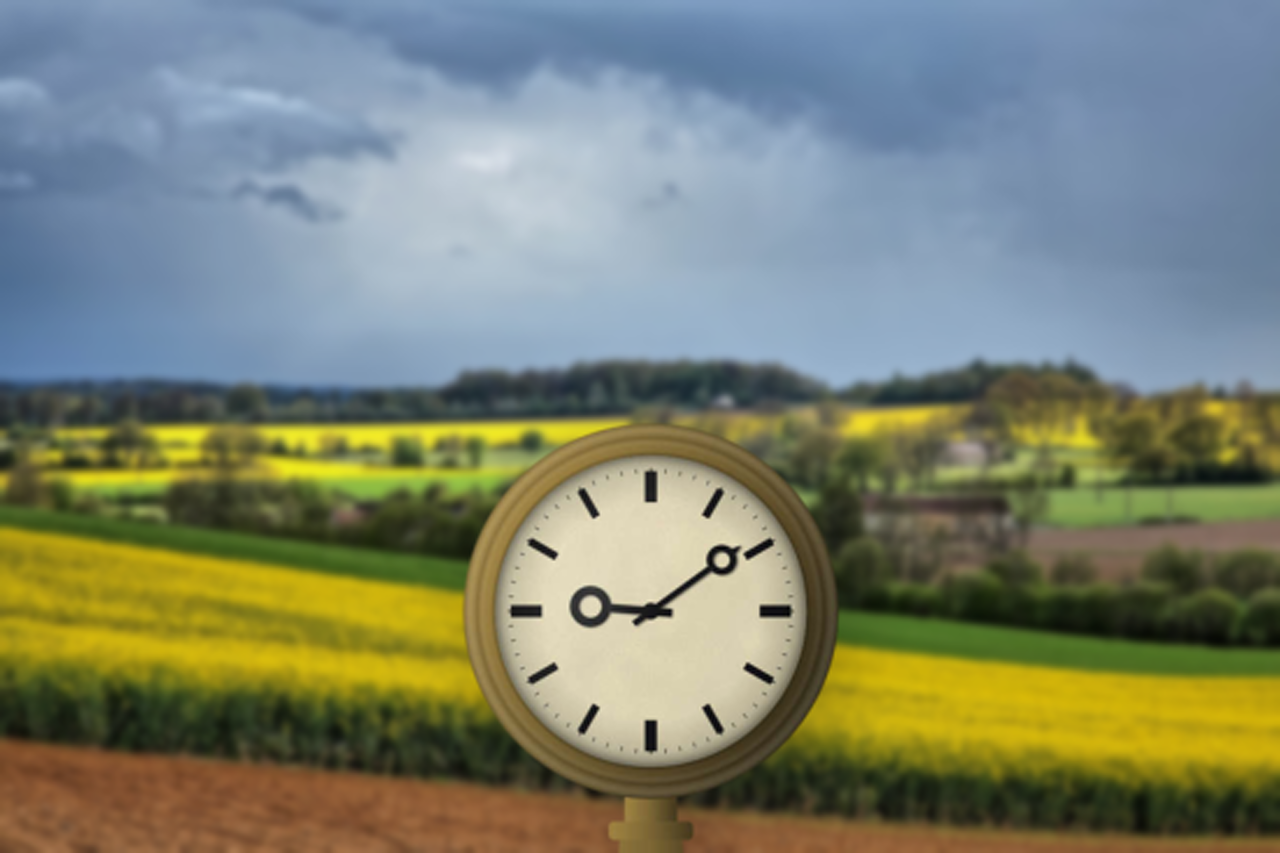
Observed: **9:09**
